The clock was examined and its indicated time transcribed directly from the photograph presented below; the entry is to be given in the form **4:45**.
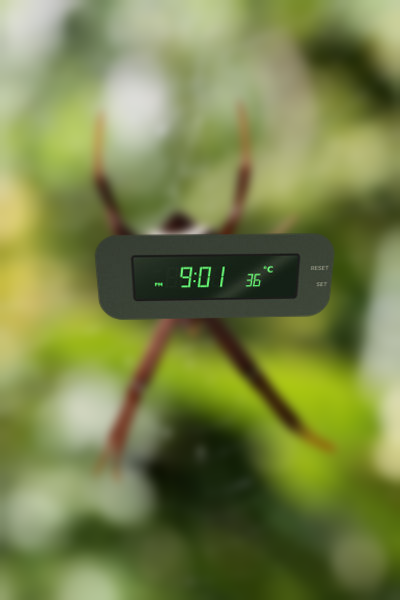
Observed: **9:01**
